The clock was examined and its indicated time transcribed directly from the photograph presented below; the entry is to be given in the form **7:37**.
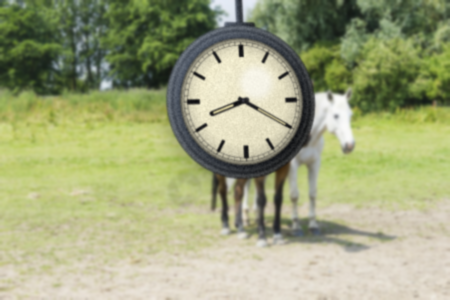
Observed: **8:20**
